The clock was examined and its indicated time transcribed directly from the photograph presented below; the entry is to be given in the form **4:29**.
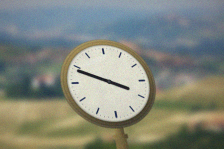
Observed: **3:49**
